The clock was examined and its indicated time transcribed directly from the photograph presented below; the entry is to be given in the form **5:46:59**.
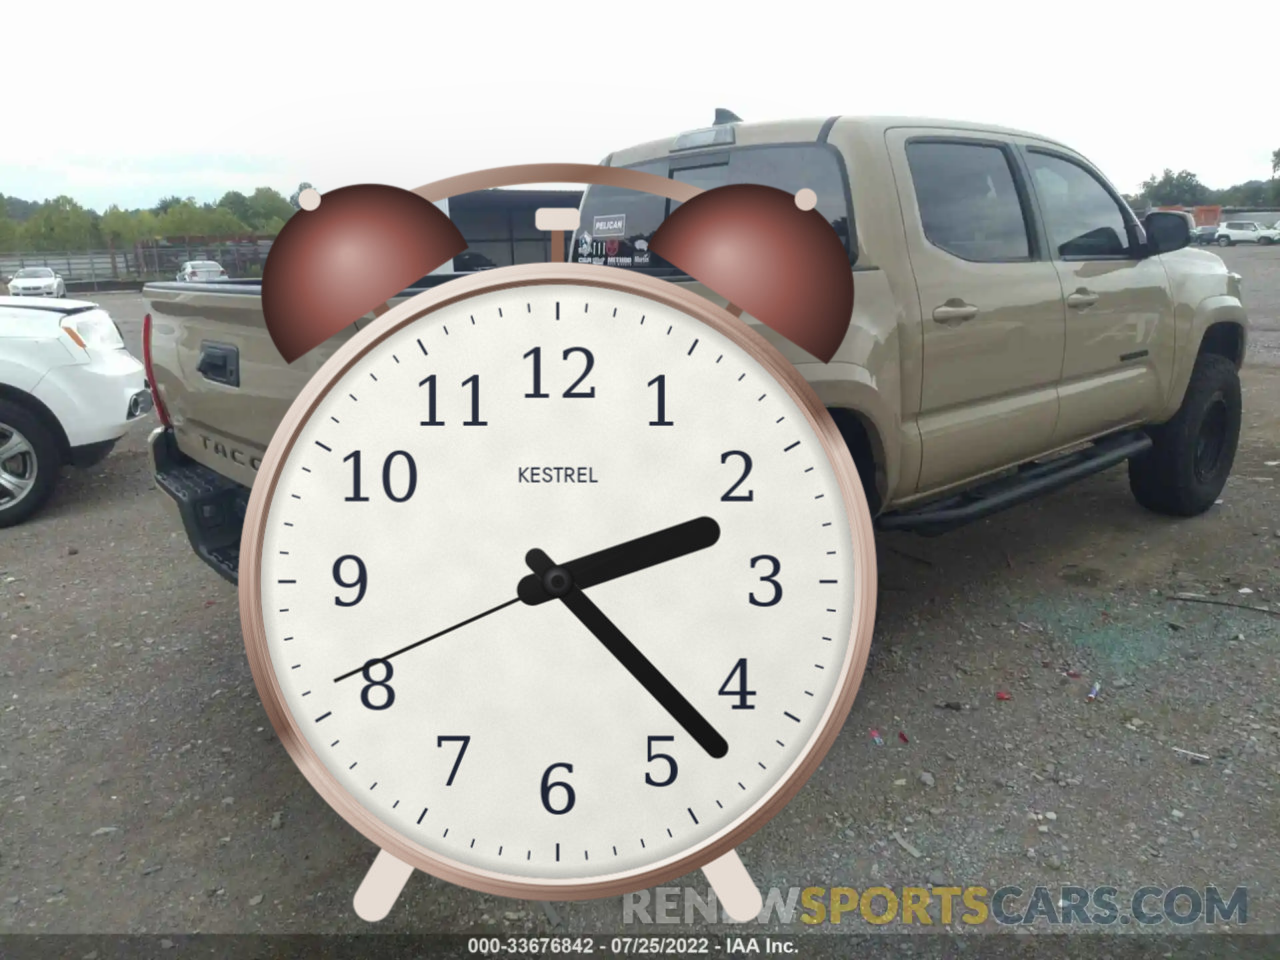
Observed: **2:22:41**
